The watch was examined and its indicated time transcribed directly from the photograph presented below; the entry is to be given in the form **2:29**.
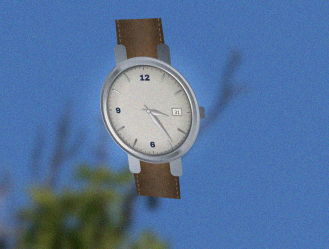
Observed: **3:24**
